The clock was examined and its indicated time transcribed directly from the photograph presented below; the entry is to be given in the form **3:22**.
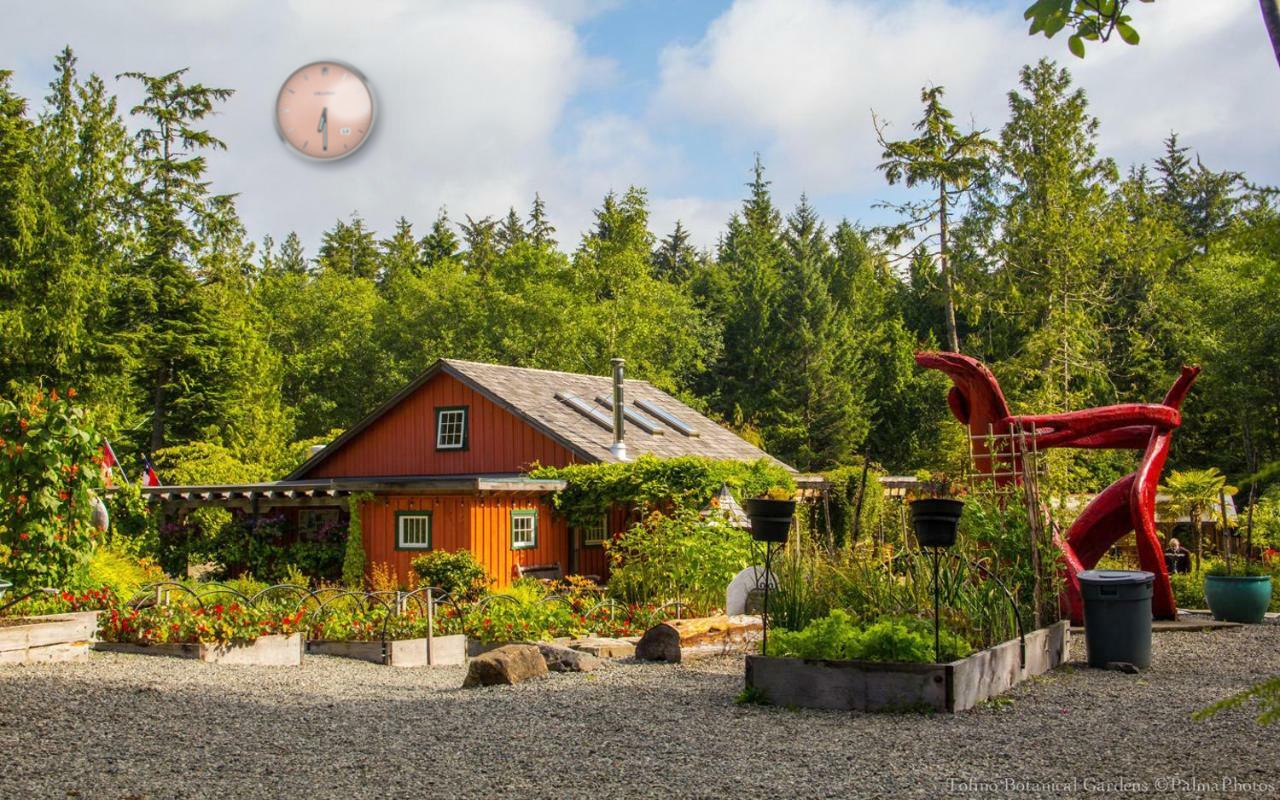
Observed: **6:30**
